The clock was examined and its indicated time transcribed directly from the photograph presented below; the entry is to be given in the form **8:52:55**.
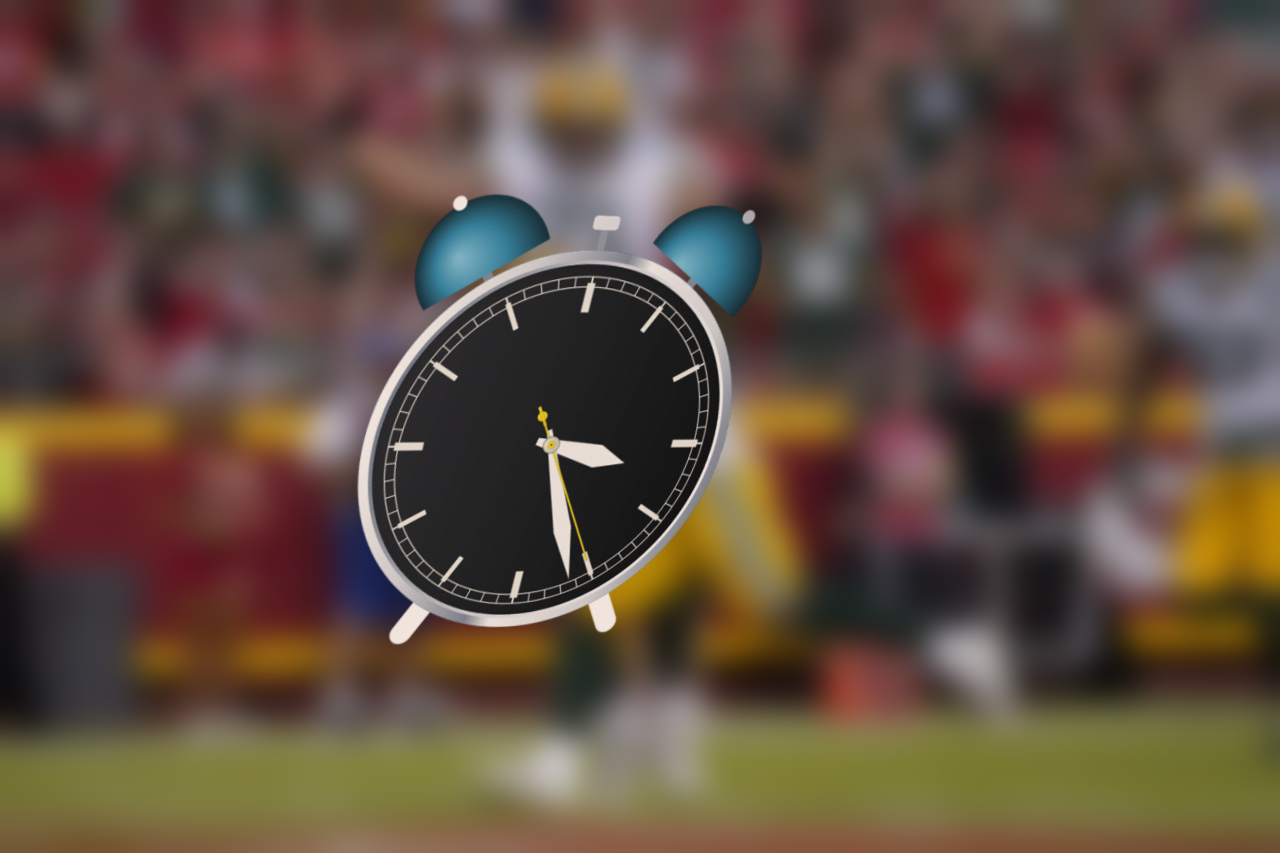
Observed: **3:26:25**
